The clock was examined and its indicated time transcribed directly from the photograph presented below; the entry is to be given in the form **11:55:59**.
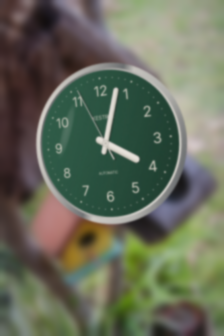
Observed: **4:02:56**
